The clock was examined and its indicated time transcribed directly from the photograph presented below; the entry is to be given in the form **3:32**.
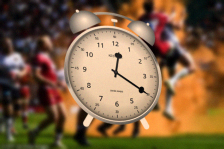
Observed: **12:20**
